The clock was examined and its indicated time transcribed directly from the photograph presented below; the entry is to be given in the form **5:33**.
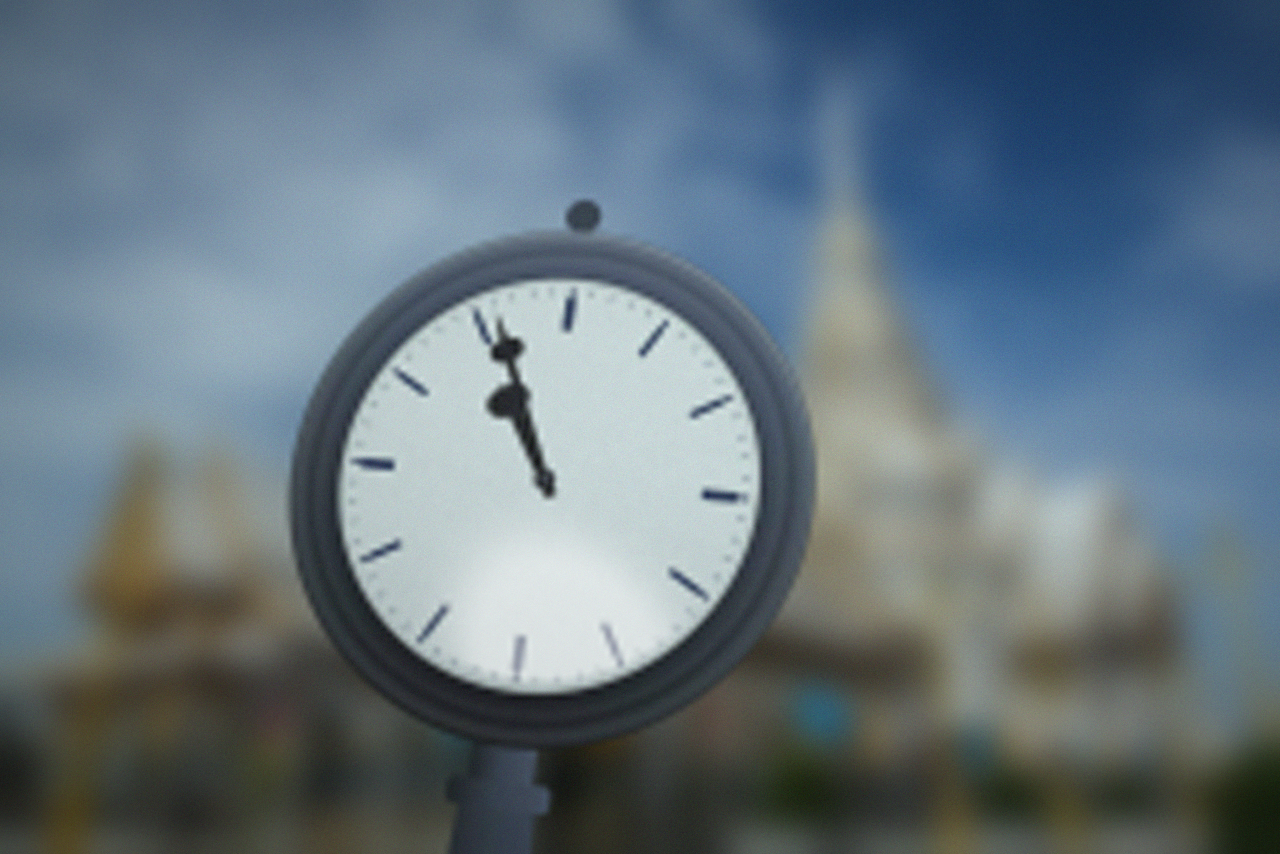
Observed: **10:56**
